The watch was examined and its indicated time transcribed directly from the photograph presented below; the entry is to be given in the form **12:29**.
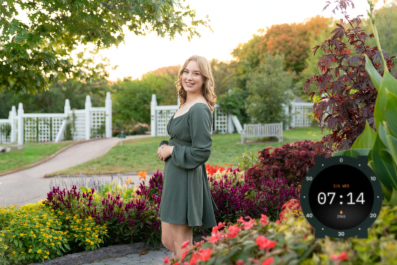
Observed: **7:14**
